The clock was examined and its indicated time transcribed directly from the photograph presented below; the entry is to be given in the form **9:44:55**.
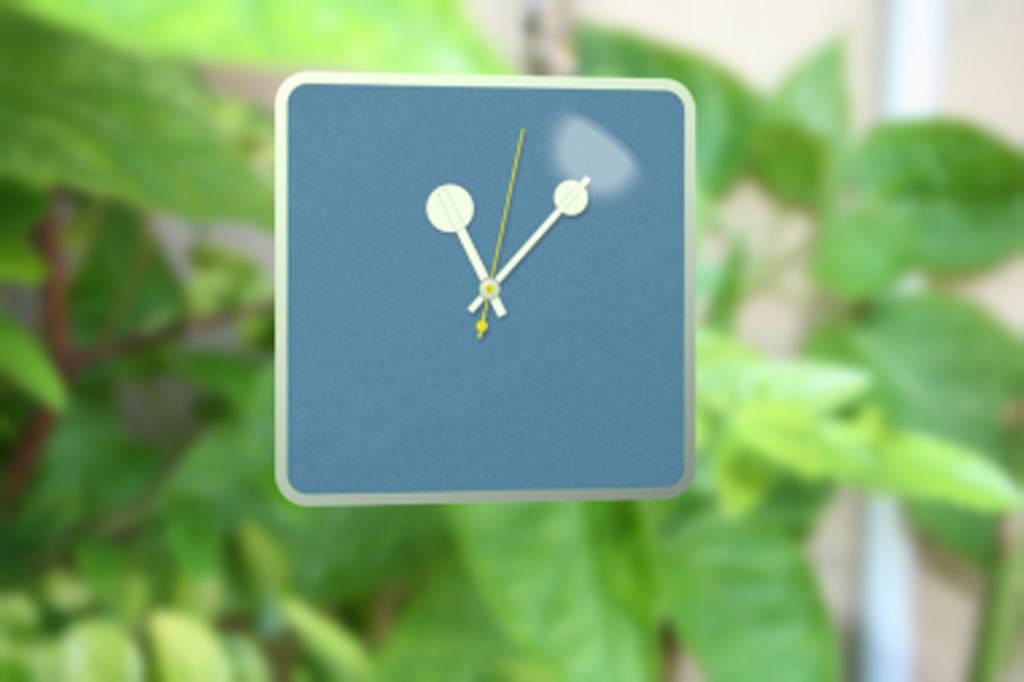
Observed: **11:07:02**
